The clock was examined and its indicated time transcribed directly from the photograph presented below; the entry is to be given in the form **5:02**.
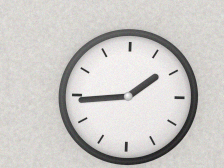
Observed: **1:44**
